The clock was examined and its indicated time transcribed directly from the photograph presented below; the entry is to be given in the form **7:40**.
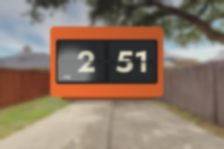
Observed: **2:51**
